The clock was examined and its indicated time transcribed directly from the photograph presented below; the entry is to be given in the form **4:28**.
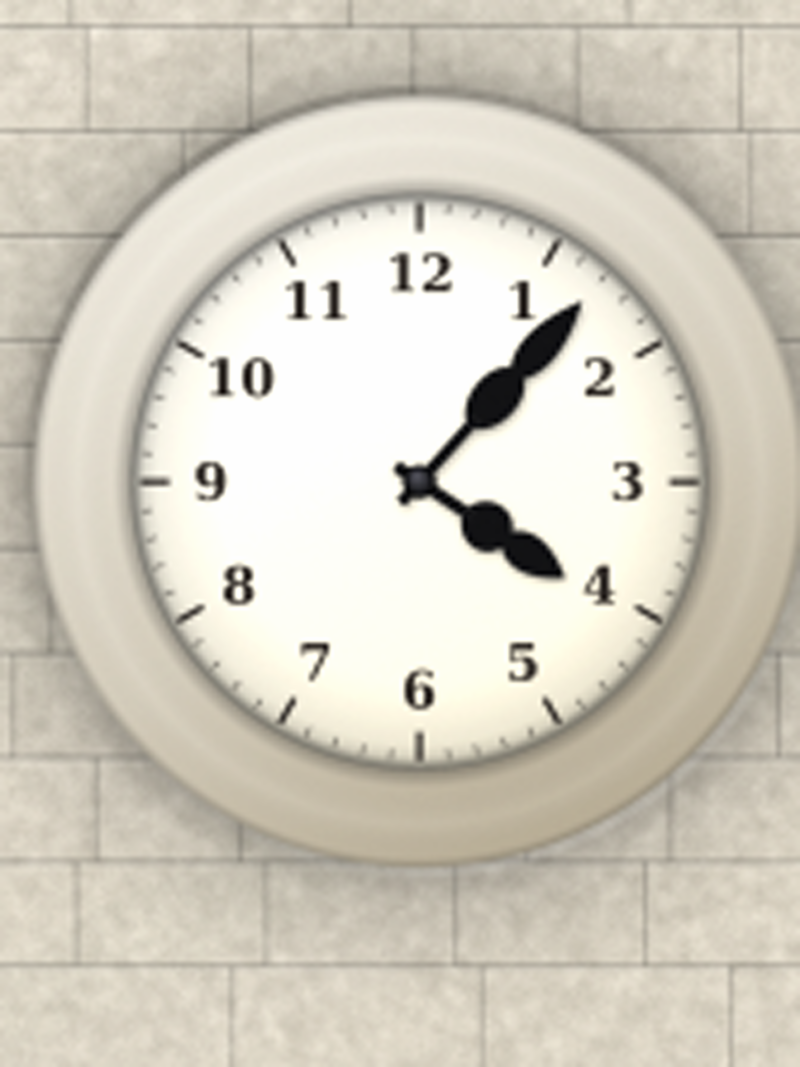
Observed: **4:07**
